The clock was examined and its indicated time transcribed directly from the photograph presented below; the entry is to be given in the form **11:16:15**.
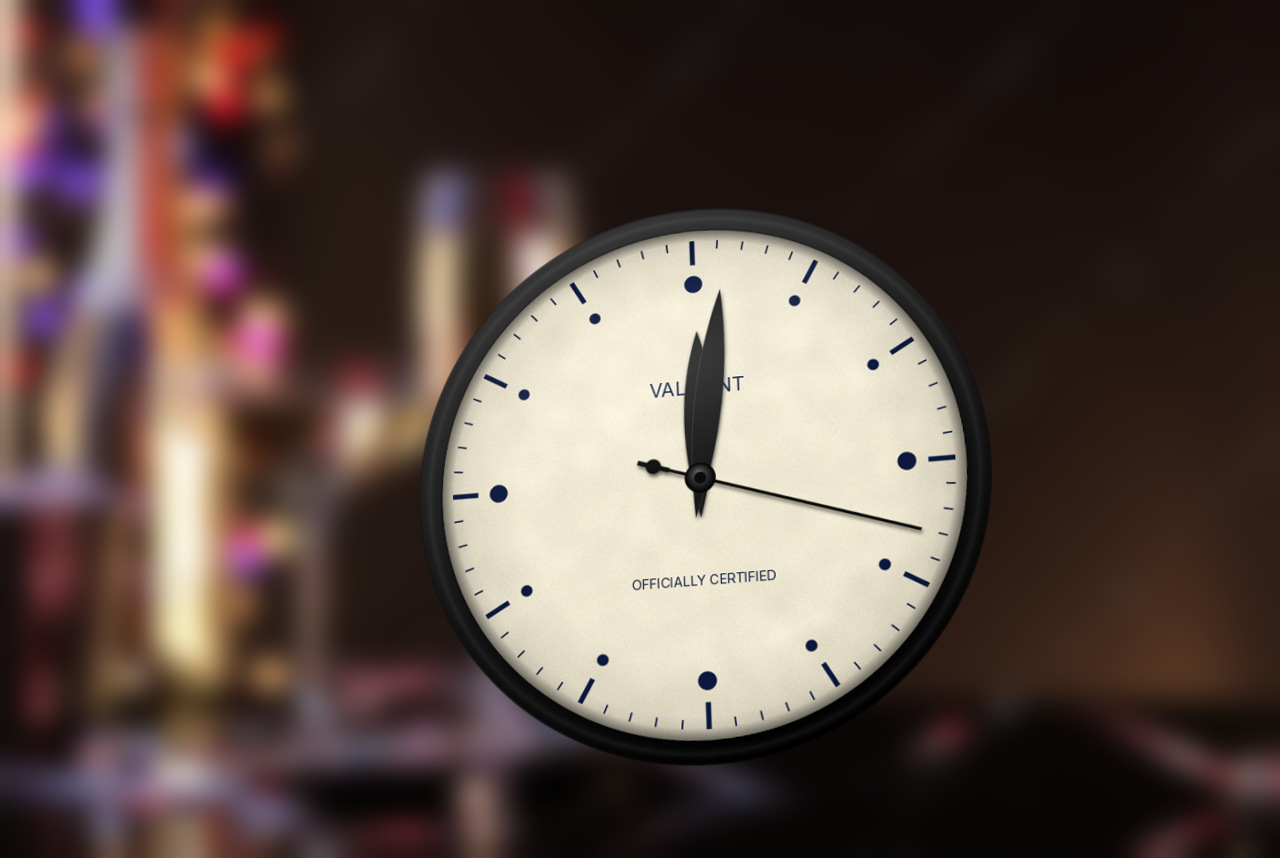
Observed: **12:01:18**
